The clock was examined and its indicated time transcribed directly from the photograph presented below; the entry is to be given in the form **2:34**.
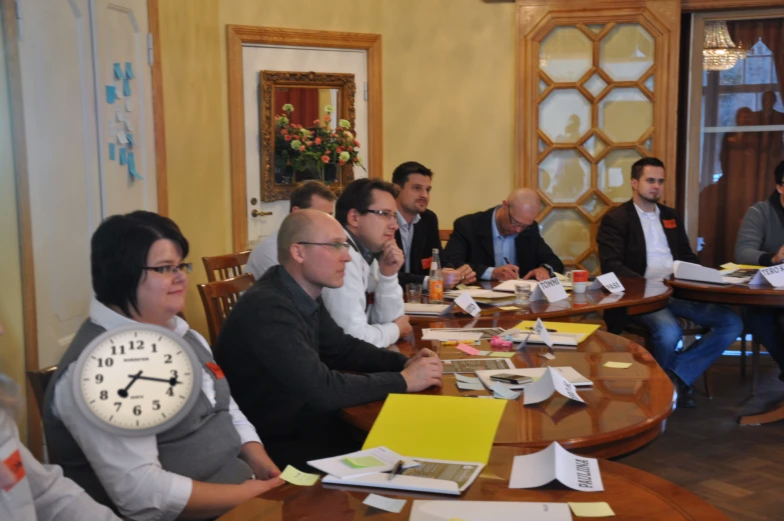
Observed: **7:17**
